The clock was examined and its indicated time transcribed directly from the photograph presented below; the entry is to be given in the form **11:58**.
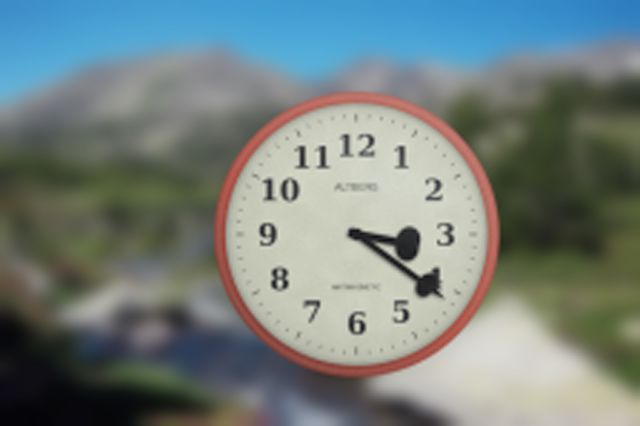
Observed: **3:21**
